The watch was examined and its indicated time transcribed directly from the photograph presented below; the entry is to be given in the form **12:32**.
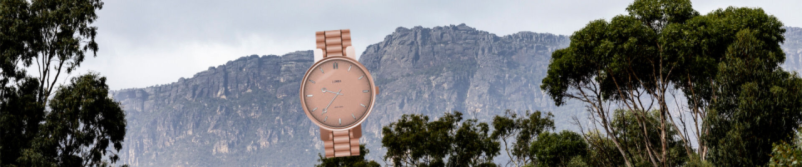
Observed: **9:37**
